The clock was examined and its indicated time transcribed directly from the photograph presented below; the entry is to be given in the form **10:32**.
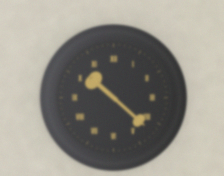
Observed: **10:22**
